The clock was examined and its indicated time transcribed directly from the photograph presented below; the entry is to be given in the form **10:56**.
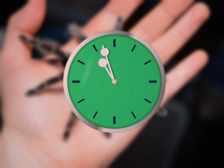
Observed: **10:57**
